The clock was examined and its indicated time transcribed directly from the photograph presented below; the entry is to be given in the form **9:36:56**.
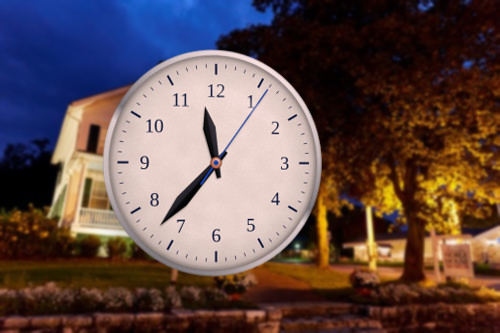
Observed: **11:37:06**
